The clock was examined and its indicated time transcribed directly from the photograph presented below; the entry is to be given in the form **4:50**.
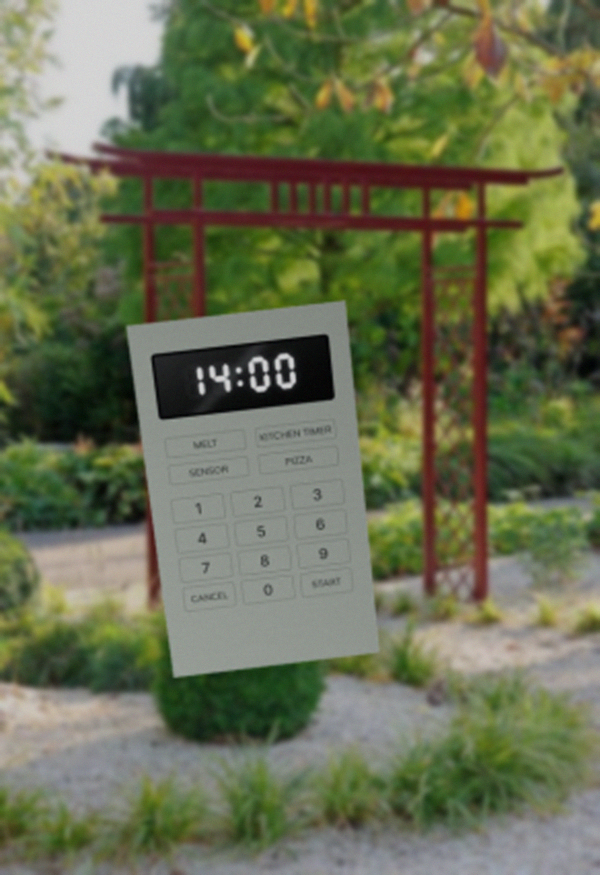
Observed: **14:00**
